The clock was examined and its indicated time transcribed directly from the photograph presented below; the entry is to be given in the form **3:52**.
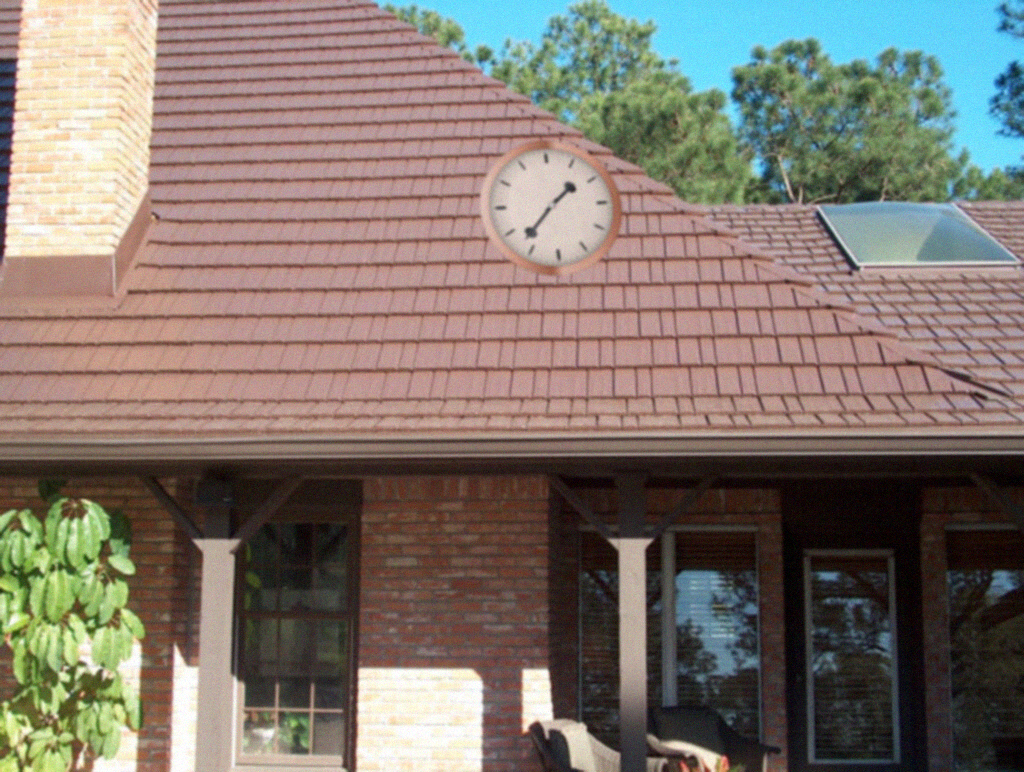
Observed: **1:37**
